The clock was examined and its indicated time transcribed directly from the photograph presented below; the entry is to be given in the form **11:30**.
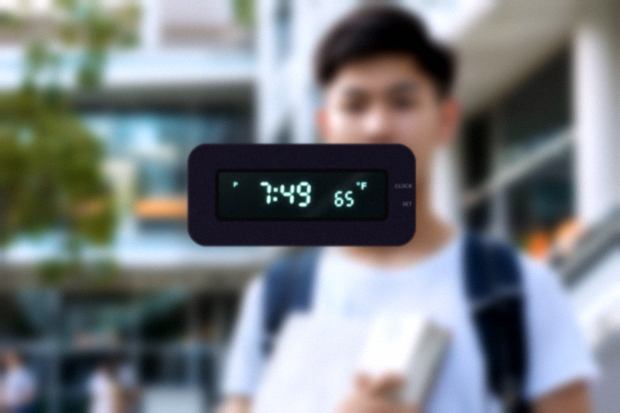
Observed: **7:49**
